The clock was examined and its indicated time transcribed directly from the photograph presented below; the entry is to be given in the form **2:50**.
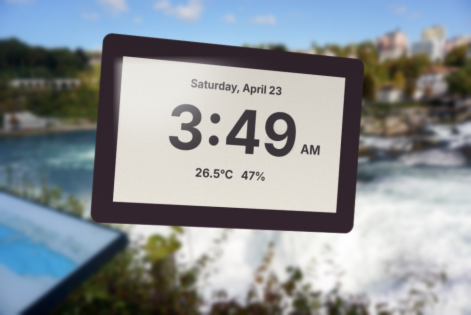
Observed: **3:49**
